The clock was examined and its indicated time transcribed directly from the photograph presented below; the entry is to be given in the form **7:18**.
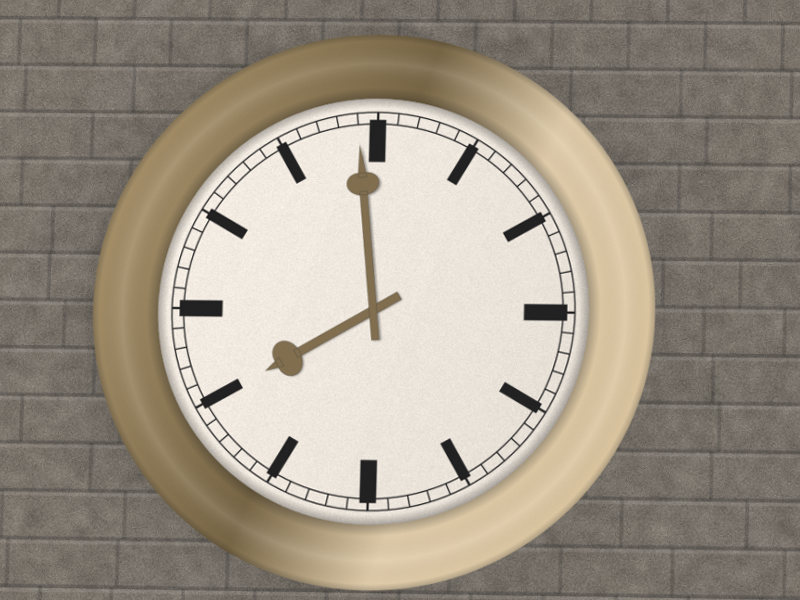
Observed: **7:59**
